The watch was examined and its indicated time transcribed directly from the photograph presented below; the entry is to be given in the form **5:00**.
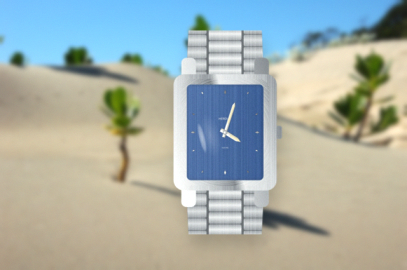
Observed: **4:03**
